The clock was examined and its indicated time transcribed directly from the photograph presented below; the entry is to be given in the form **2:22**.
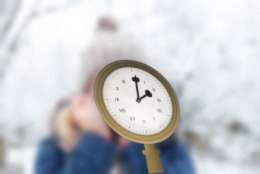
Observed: **2:01**
